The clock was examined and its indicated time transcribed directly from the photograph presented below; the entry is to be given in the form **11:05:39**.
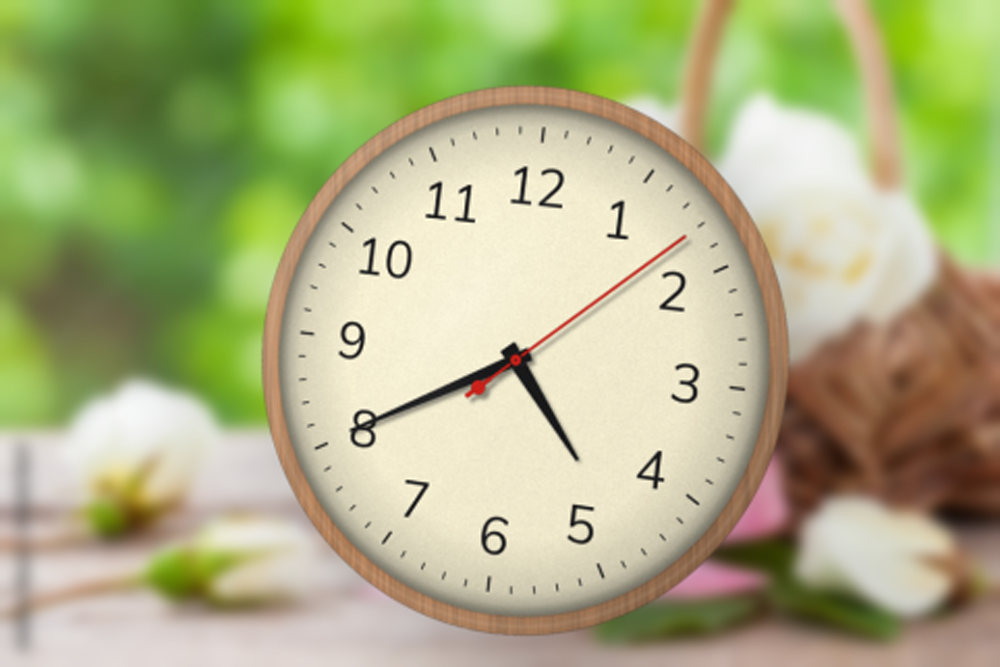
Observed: **4:40:08**
